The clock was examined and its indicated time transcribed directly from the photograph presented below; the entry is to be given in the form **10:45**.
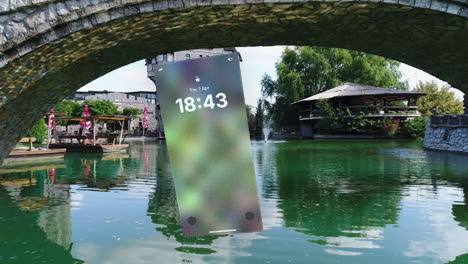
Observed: **18:43**
